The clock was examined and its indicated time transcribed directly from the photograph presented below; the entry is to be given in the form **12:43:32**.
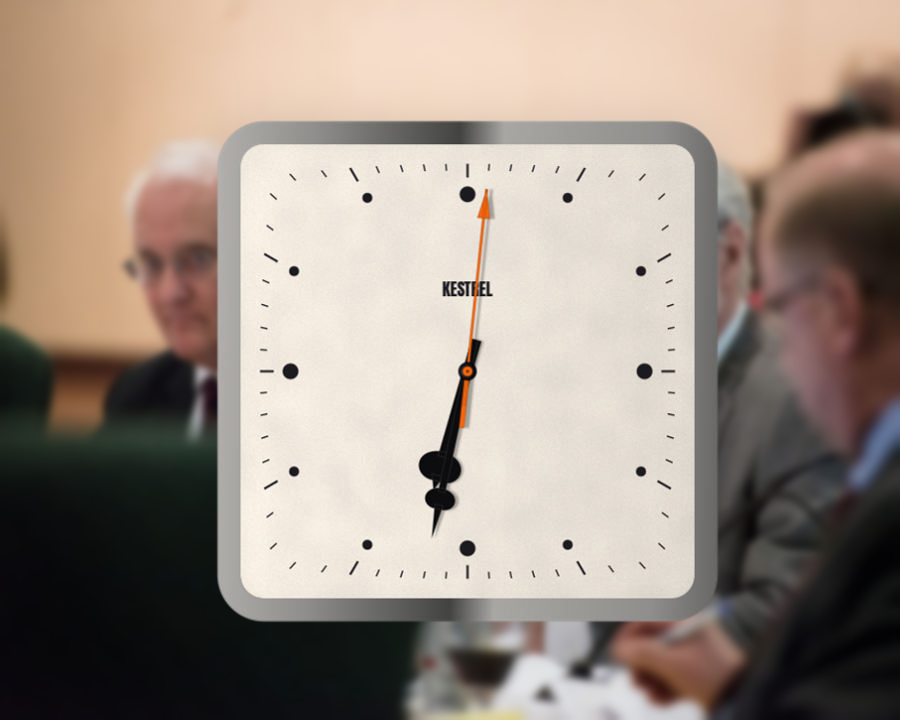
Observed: **6:32:01**
